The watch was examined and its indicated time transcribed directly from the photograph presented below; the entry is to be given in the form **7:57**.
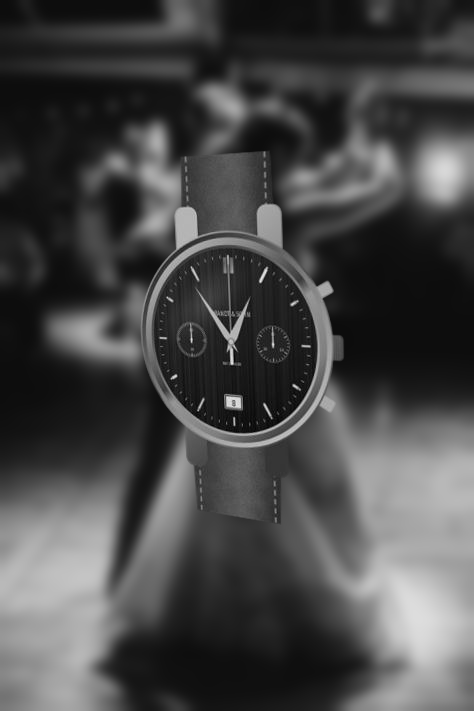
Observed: **12:54**
